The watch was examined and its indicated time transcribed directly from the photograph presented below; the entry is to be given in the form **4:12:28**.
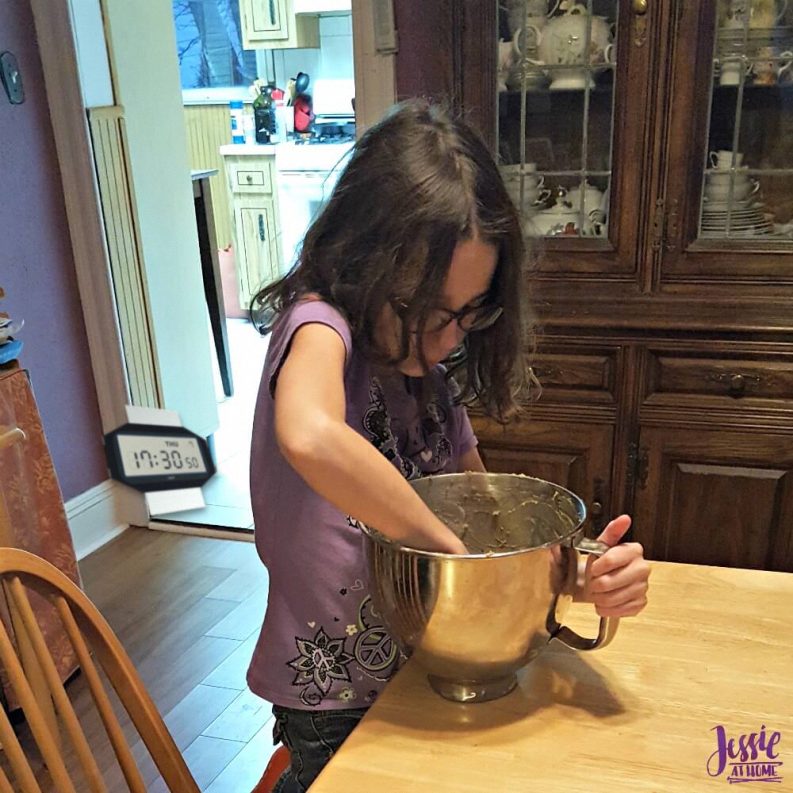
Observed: **17:30:50**
